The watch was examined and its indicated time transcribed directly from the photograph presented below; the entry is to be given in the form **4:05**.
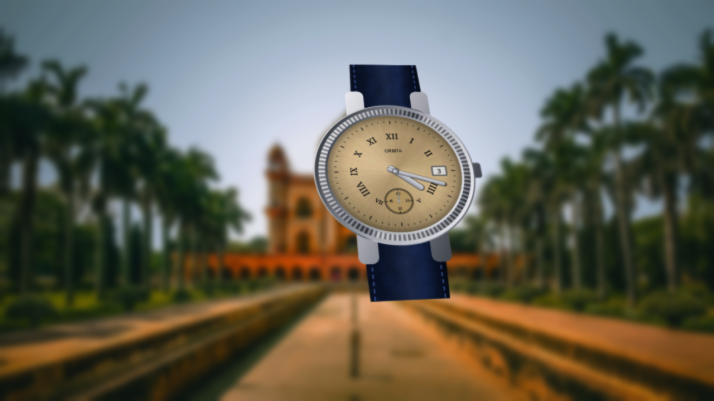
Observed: **4:18**
